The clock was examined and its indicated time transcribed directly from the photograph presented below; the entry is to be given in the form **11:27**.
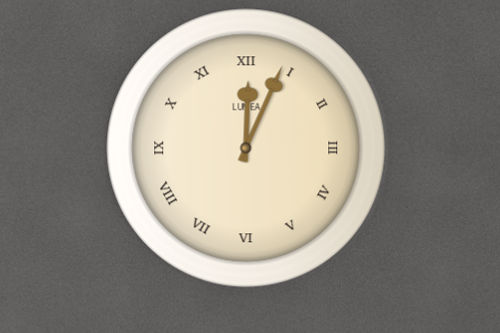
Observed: **12:04**
